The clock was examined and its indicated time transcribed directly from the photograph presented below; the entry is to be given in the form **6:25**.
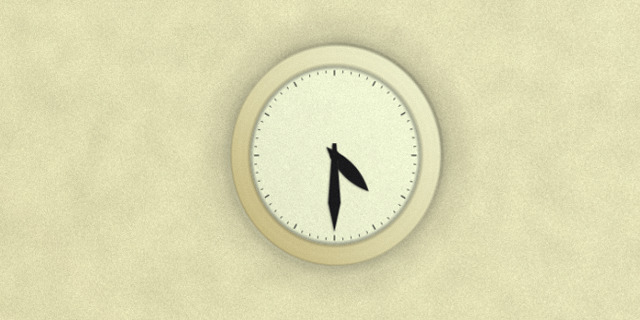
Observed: **4:30**
